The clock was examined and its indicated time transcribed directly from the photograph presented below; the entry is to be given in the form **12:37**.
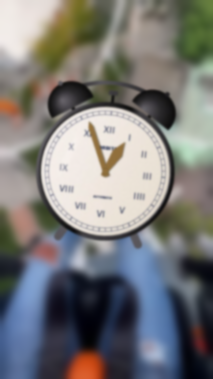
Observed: **12:56**
